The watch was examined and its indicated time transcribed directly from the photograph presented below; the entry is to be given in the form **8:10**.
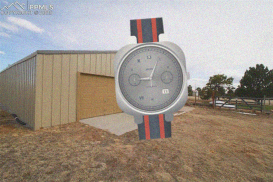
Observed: **9:04**
